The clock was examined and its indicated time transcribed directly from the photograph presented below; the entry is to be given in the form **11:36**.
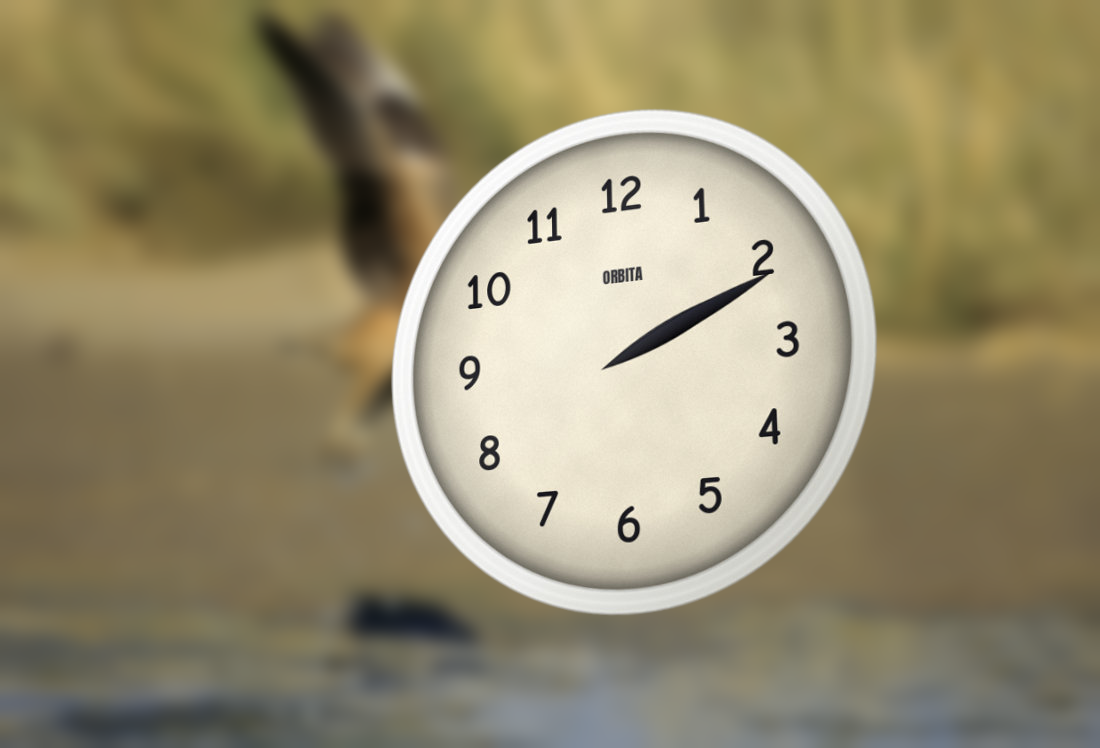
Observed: **2:11**
